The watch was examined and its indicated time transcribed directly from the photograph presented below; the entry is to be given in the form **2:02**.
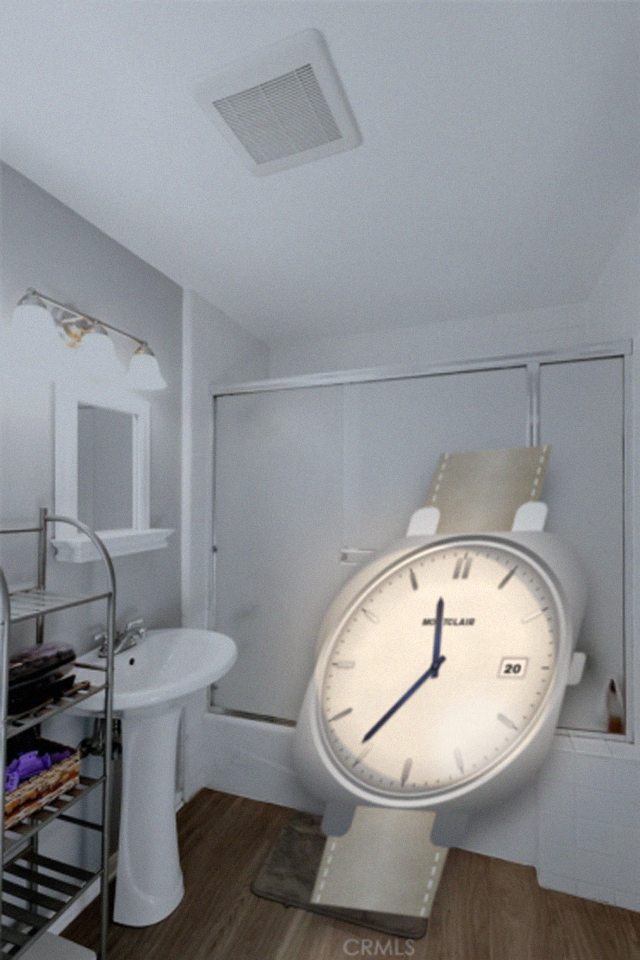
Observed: **11:36**
